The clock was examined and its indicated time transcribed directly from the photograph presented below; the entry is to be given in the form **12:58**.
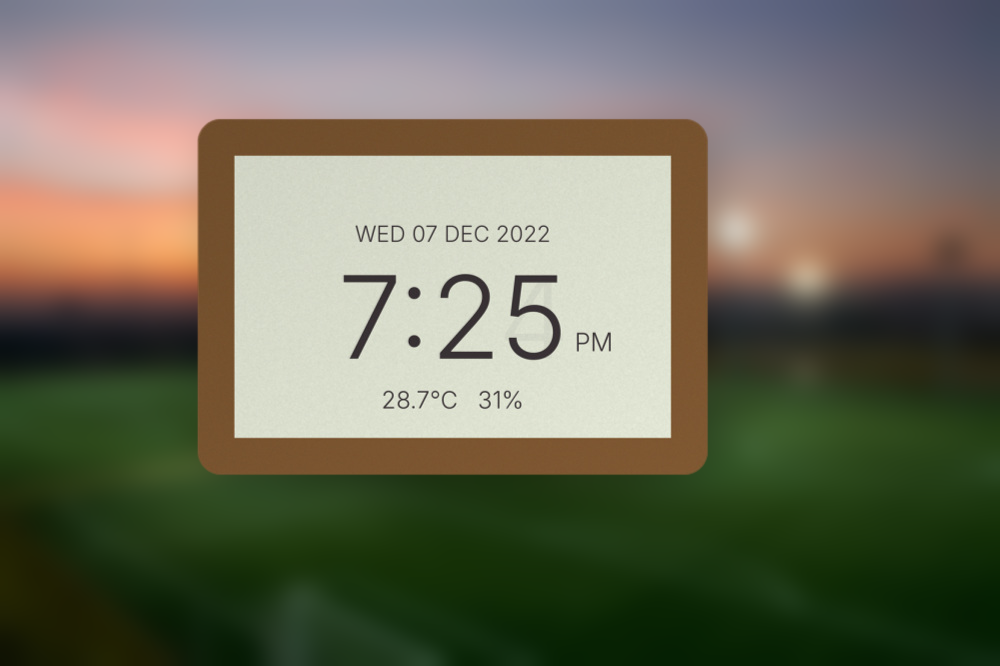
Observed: **7:25**
